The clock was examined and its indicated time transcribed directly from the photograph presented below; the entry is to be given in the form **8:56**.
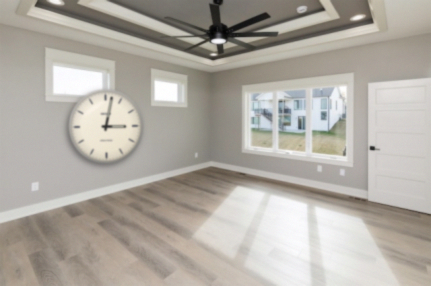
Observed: **3:02**
